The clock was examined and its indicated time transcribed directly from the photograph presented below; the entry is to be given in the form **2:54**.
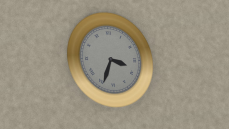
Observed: **3:34**
